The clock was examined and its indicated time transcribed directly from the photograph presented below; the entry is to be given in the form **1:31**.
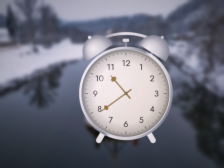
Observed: **10:39**
